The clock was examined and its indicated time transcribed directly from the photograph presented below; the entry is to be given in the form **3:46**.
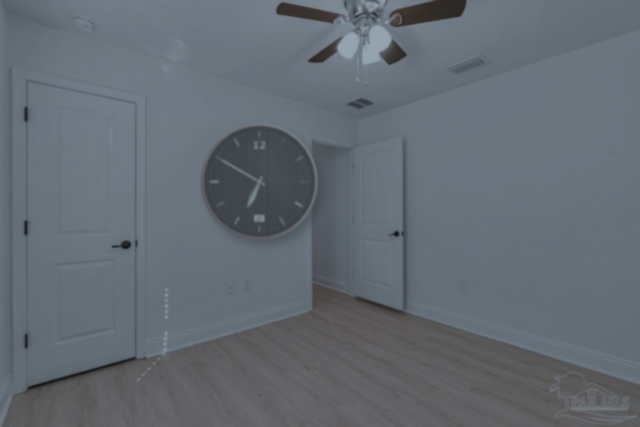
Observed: **6:50**
